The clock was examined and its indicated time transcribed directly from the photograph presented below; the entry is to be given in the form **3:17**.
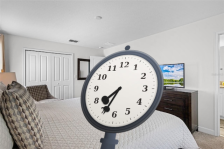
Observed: **7:34**
